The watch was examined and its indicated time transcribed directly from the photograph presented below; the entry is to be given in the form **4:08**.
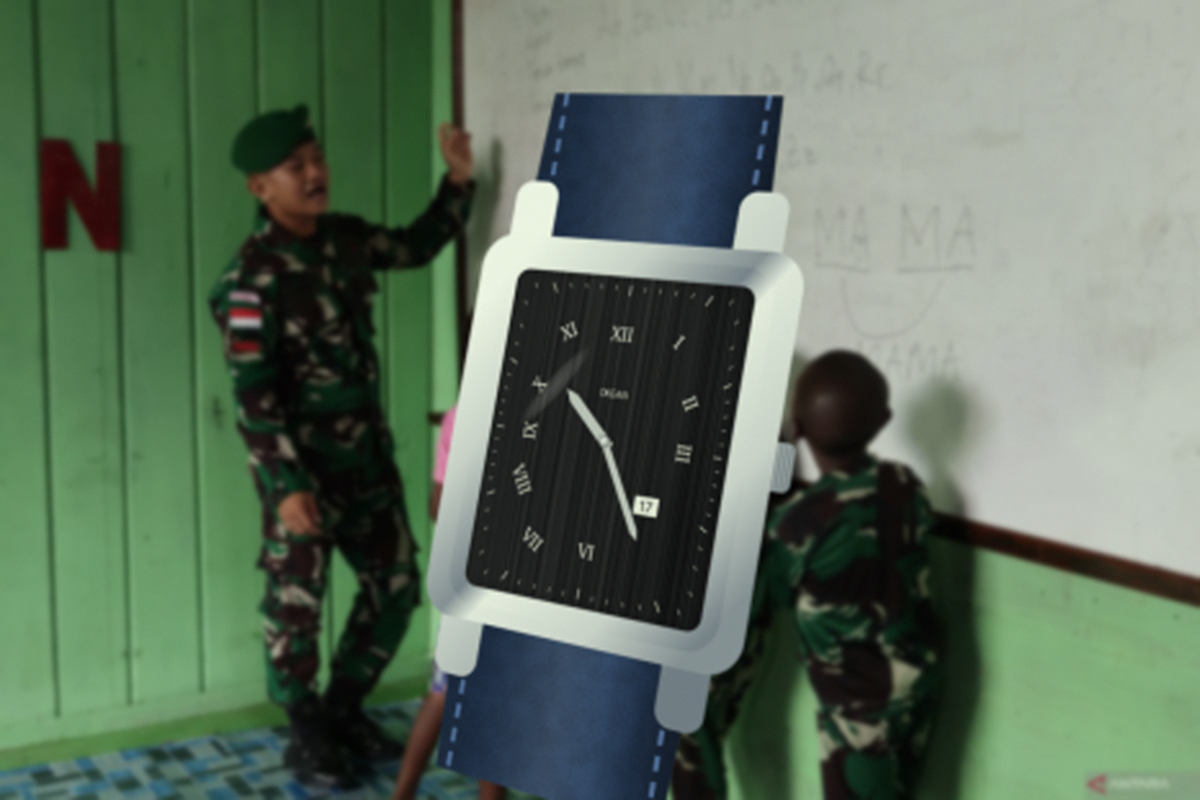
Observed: **10:25**
